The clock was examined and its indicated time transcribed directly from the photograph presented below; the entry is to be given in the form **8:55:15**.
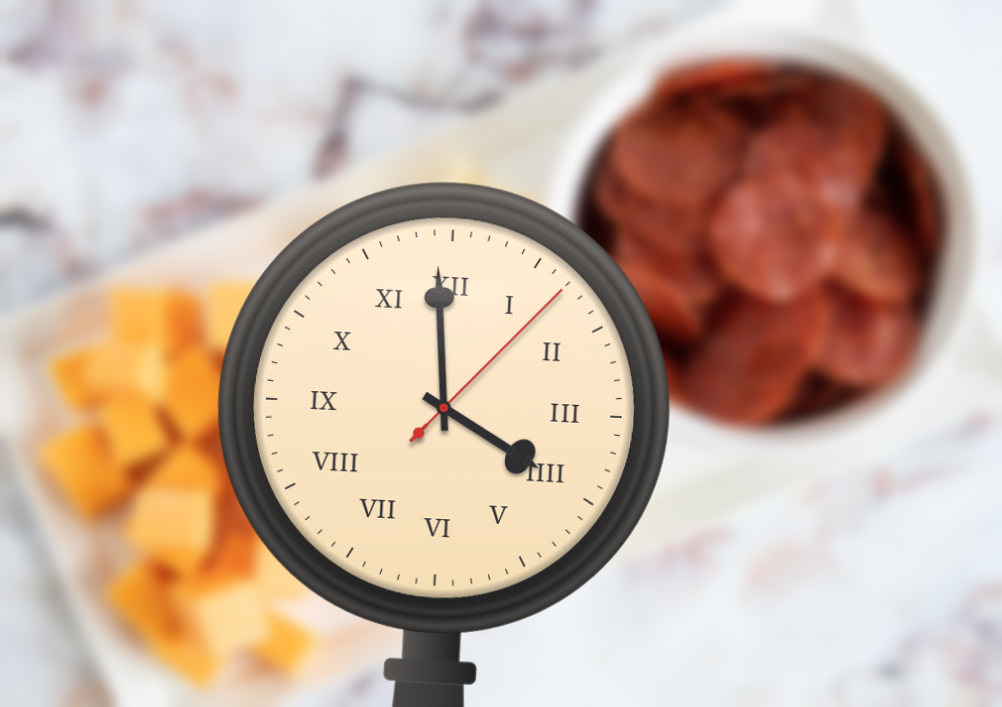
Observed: **3:59:07**
